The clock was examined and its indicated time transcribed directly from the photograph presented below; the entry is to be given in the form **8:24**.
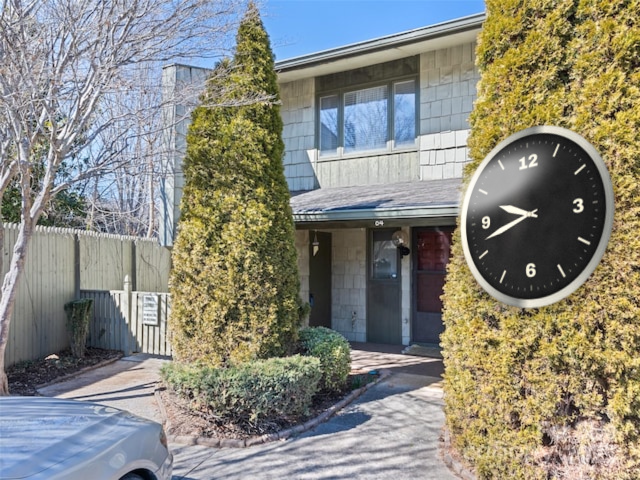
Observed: **9:42**
